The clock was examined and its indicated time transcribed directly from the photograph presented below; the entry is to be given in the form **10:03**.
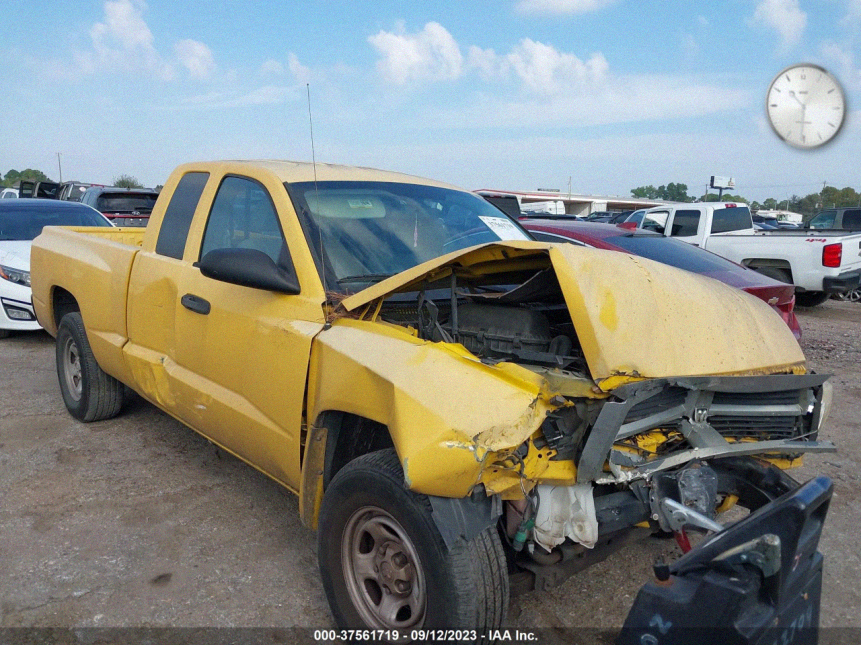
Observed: **10:31**
